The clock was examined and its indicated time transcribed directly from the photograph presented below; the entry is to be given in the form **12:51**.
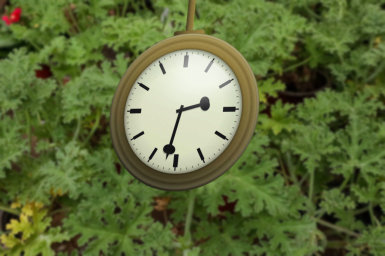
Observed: **2:32**
